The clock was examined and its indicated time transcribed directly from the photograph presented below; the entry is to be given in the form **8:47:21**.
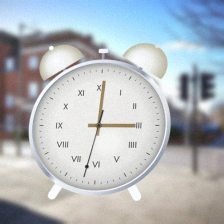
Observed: **3:00:32**
